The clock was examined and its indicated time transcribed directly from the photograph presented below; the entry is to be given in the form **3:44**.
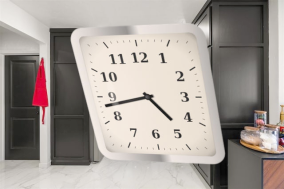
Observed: **4:43**
